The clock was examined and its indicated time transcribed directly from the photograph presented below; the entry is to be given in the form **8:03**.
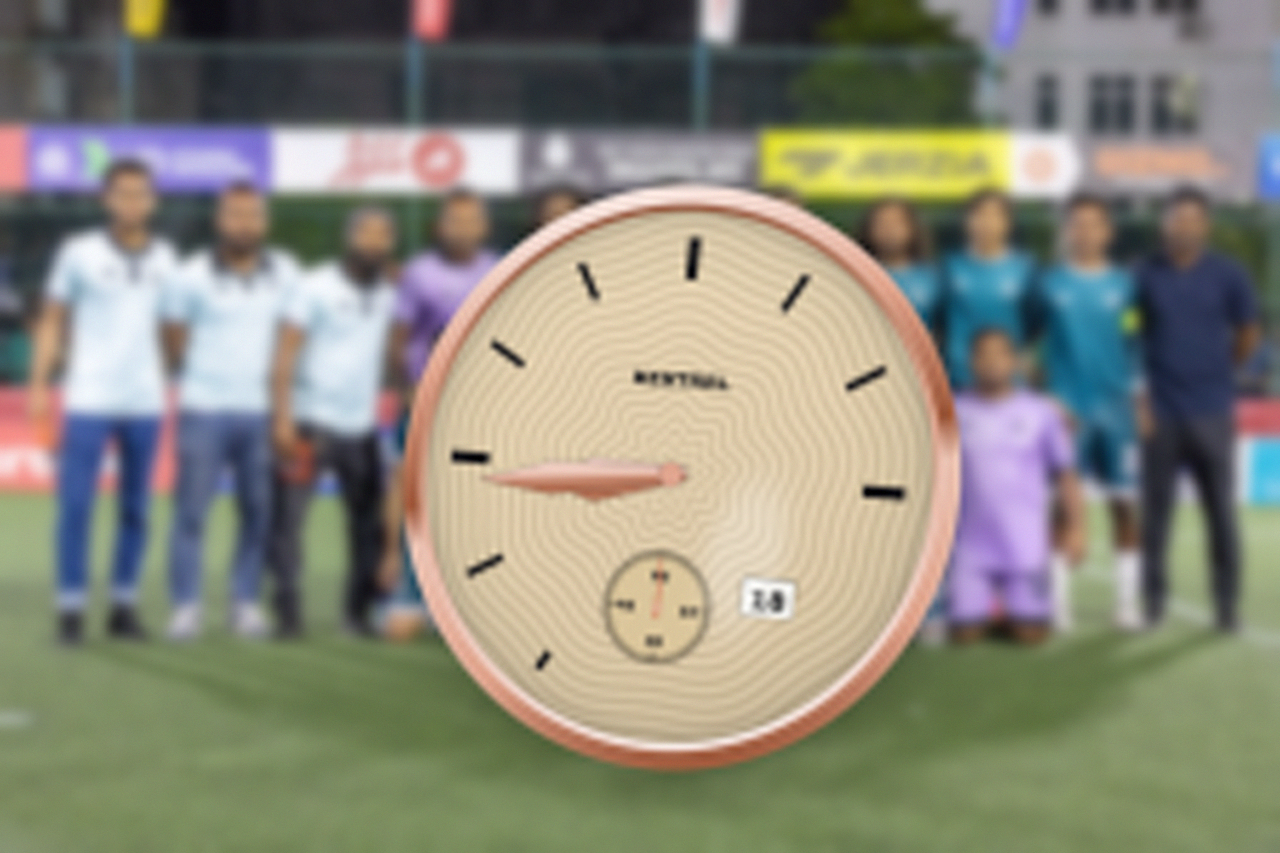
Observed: **8:44**
